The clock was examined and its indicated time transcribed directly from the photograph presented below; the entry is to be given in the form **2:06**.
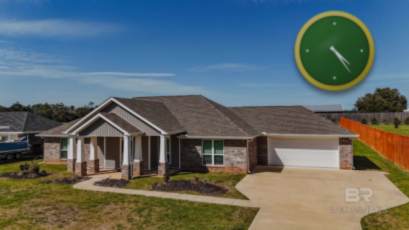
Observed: **4:24**
